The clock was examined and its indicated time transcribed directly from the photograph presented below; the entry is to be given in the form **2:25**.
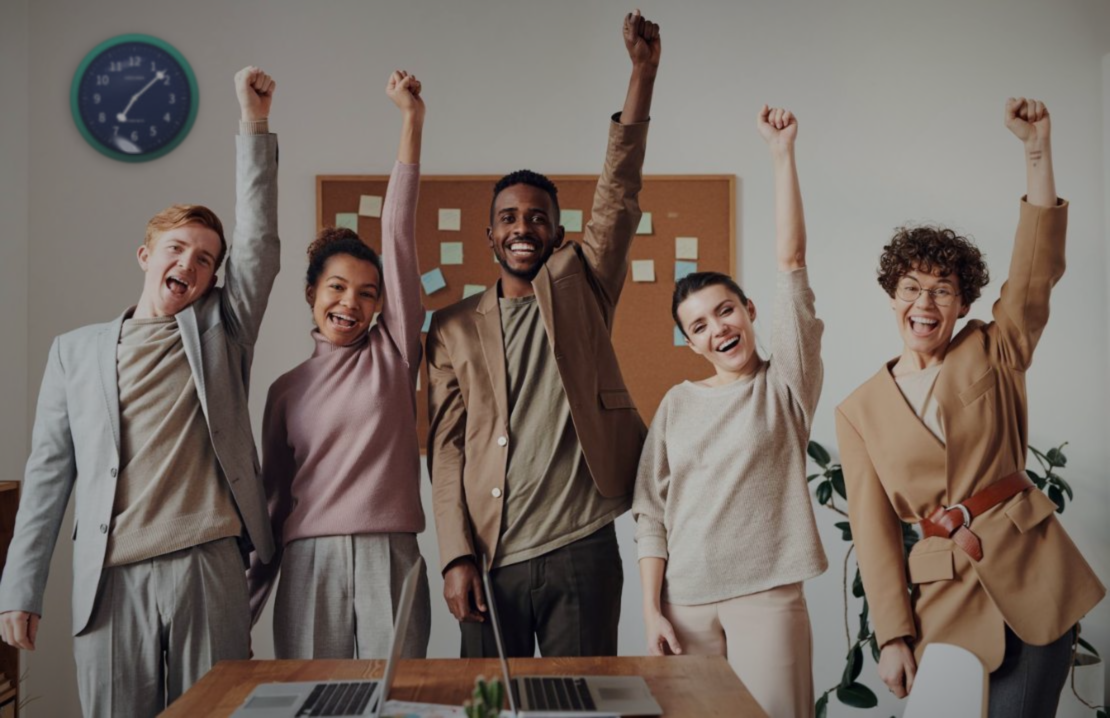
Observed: **7:08**
